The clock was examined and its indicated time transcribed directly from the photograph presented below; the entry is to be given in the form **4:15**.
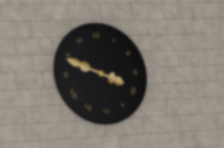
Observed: **3:49**
